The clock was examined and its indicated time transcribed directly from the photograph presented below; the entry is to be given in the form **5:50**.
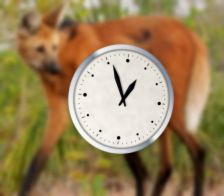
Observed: **12:56**
